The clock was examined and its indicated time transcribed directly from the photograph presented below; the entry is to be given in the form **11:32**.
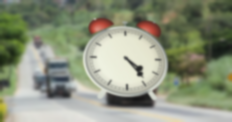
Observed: **4:24**
